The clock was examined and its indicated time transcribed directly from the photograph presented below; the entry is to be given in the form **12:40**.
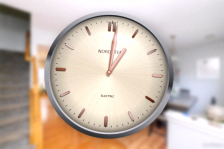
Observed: **1:01**
